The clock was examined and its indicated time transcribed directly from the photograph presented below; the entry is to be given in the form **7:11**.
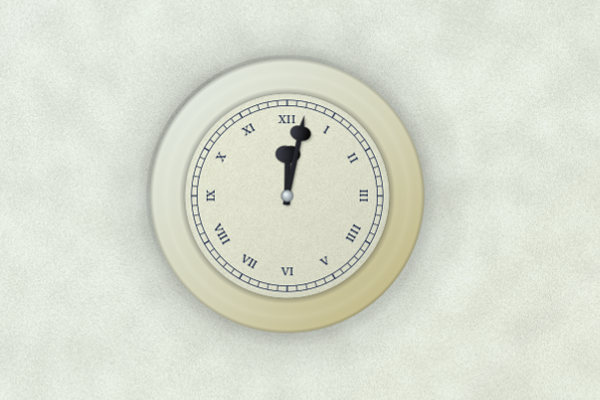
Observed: **12:02**
